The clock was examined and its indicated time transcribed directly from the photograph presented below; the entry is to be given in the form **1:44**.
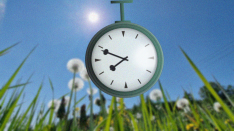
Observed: **7:49**
